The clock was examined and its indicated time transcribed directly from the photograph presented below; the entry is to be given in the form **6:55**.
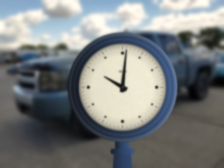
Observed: **10:01**
